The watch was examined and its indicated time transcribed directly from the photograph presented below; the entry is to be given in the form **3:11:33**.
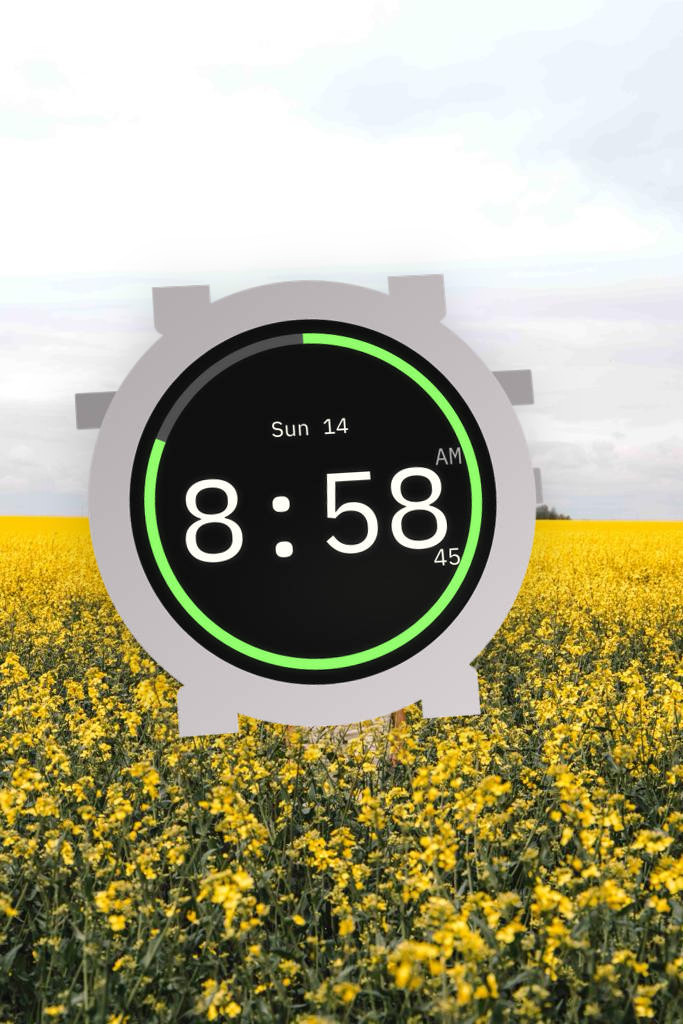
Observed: **8:58:45**
